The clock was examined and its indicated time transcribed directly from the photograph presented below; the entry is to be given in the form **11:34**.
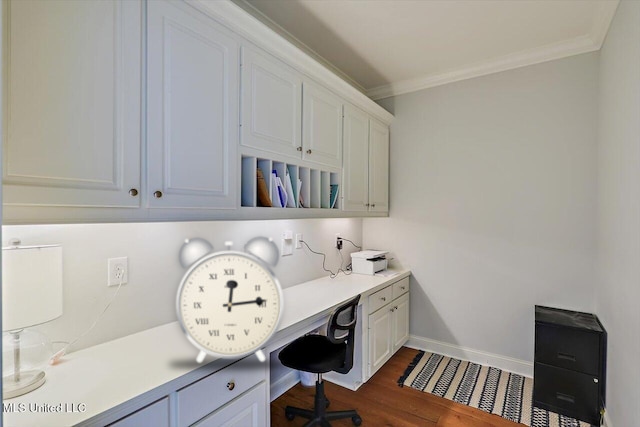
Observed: **12:14**
